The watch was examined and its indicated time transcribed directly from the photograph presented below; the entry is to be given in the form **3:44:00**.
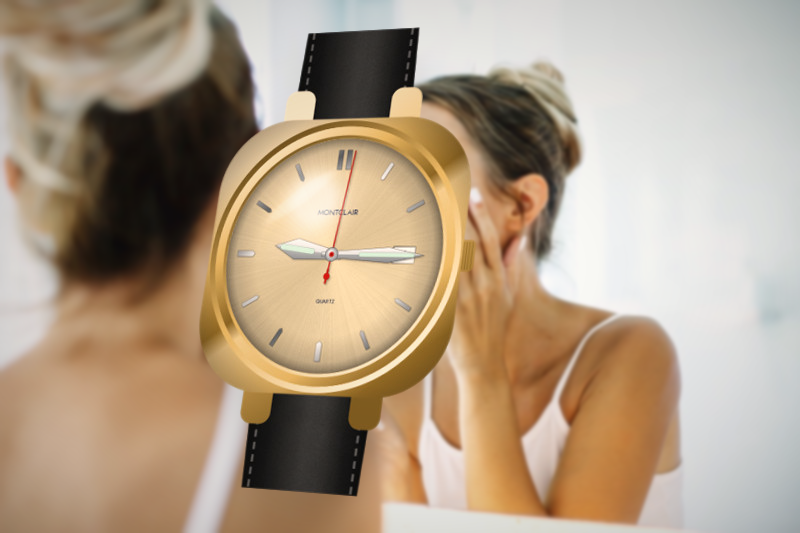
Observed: **9:15:01**
